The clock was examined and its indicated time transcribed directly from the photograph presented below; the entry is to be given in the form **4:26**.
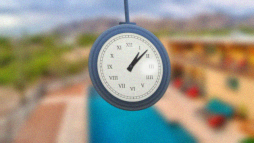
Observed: **1:08**
